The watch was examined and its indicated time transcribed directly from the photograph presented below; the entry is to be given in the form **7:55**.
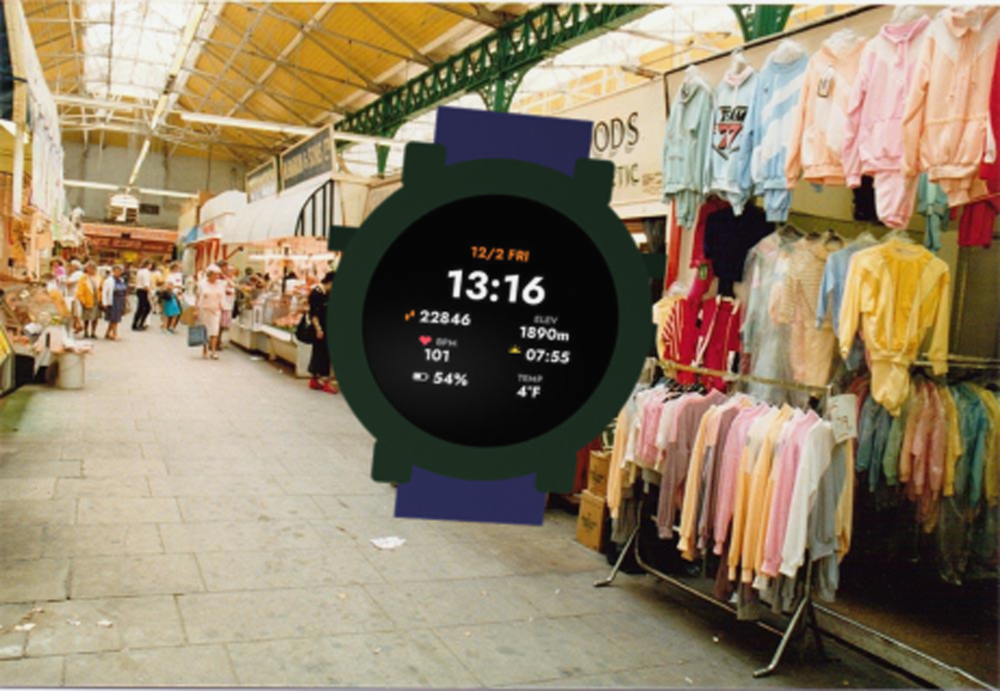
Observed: **13:16**
